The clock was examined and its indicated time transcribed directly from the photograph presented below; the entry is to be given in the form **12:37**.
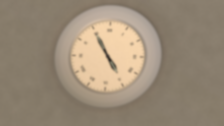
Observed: **4:55**
